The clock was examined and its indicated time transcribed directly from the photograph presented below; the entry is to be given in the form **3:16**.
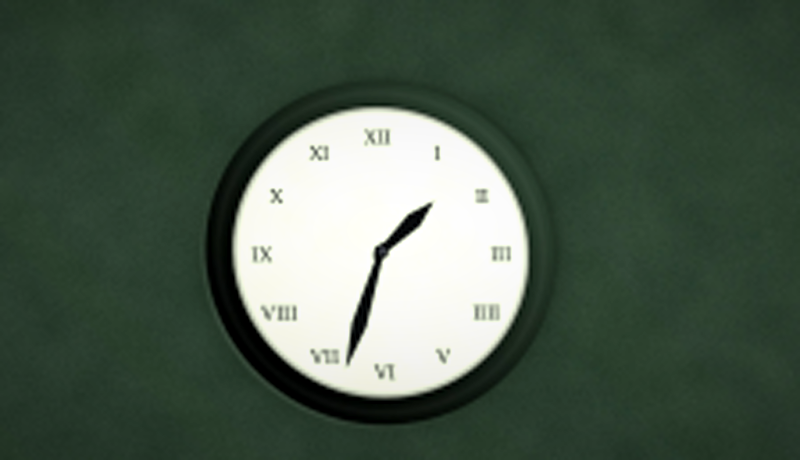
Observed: **1:33**
